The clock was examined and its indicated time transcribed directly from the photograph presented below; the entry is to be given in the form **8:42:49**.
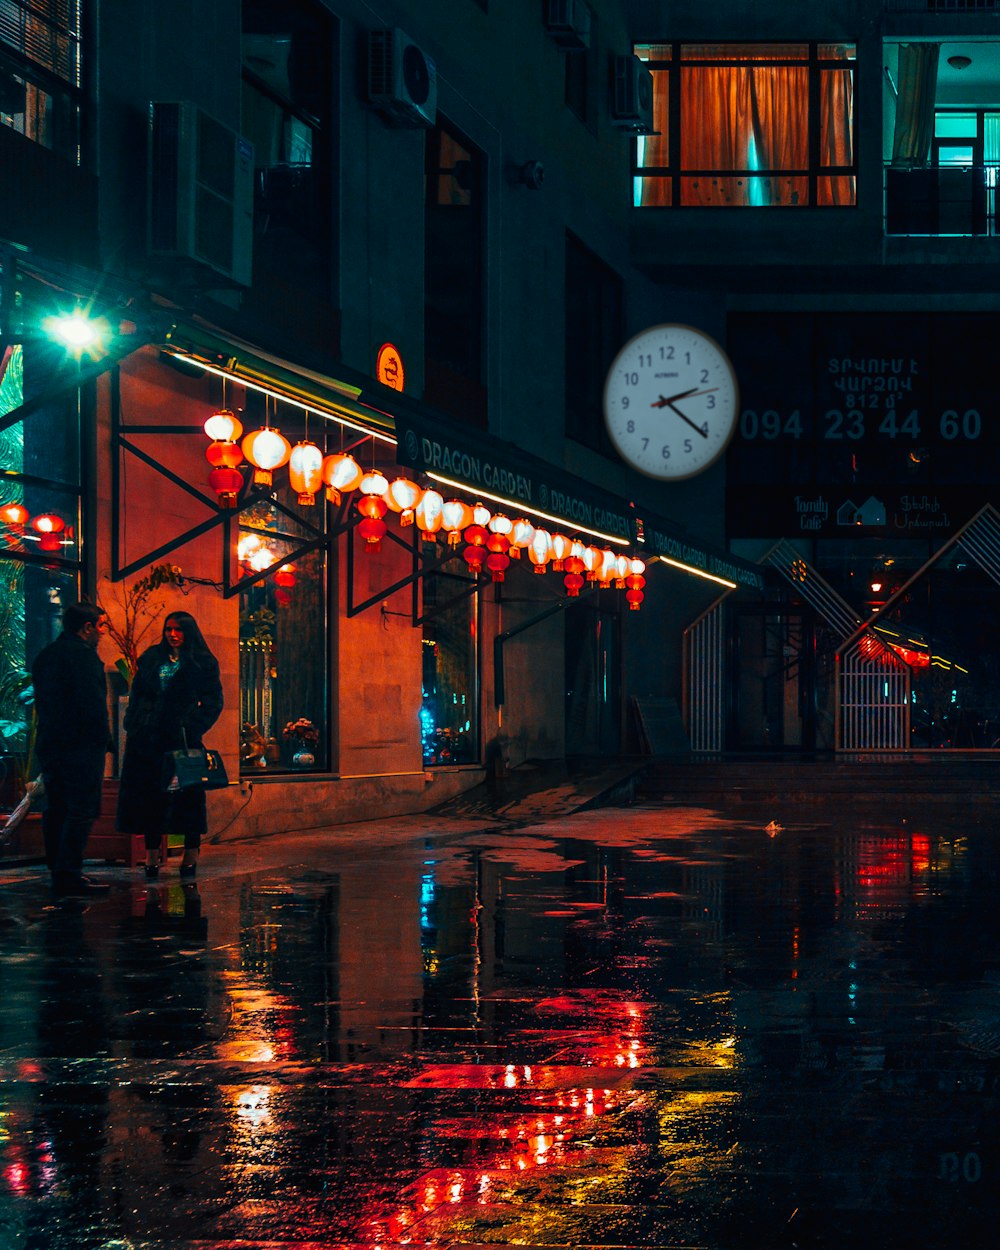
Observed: **2:21:13**
